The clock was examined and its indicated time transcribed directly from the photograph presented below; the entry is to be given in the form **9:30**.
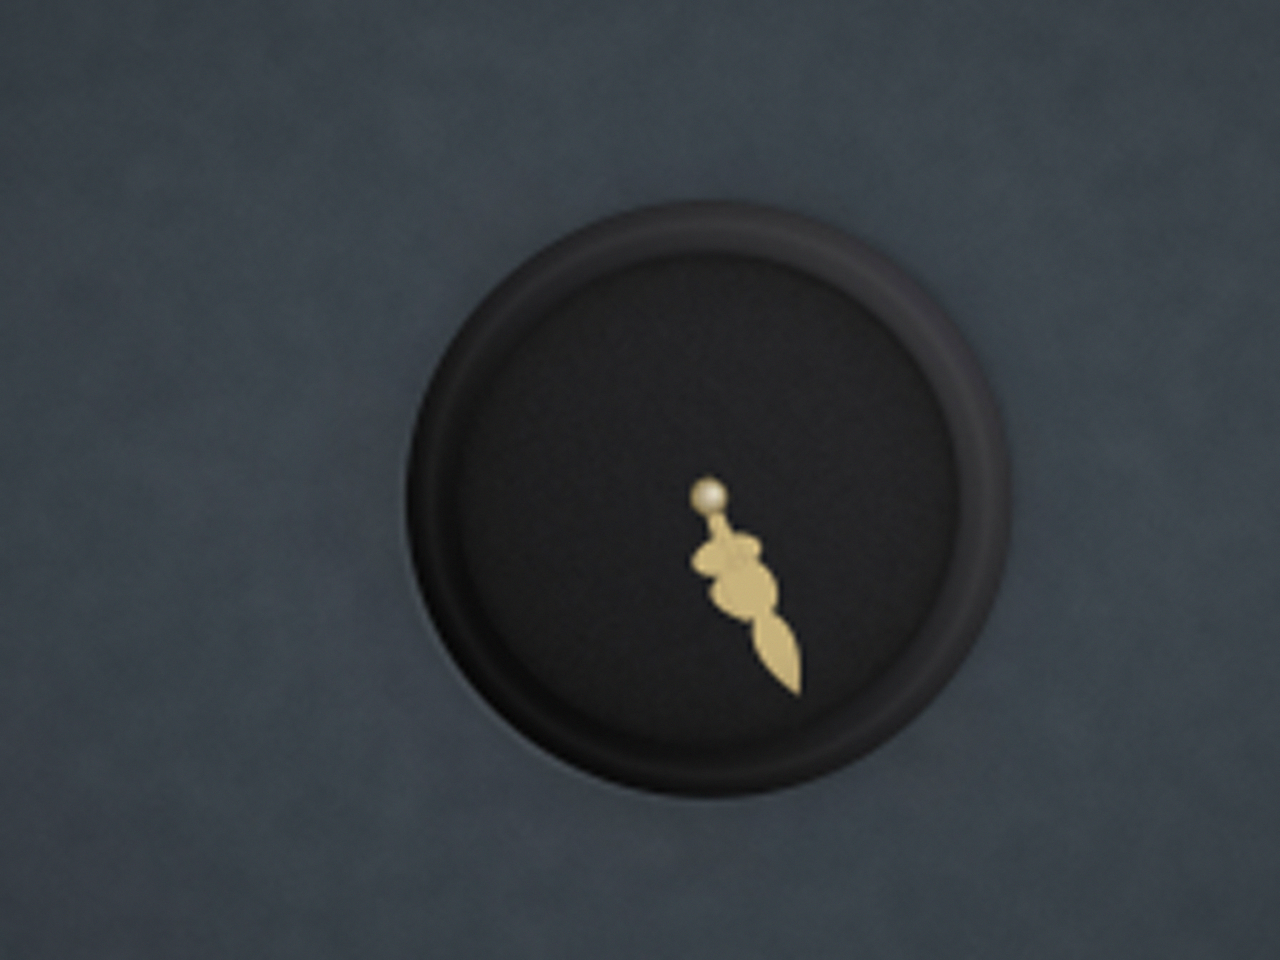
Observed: **5:26**
